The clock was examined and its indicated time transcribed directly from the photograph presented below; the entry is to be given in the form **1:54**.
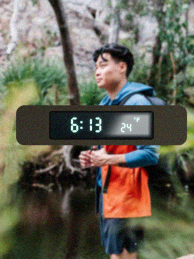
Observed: **6:13**
